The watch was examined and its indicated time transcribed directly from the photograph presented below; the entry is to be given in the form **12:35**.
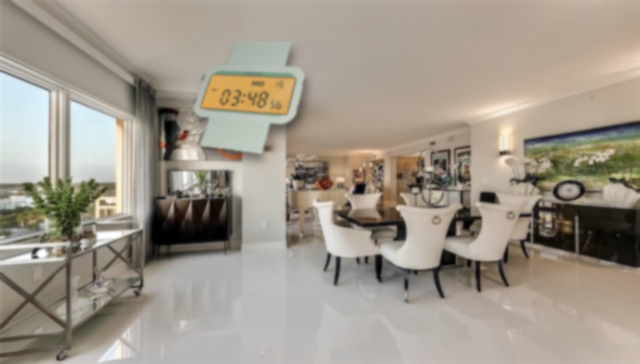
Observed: **3:48**
